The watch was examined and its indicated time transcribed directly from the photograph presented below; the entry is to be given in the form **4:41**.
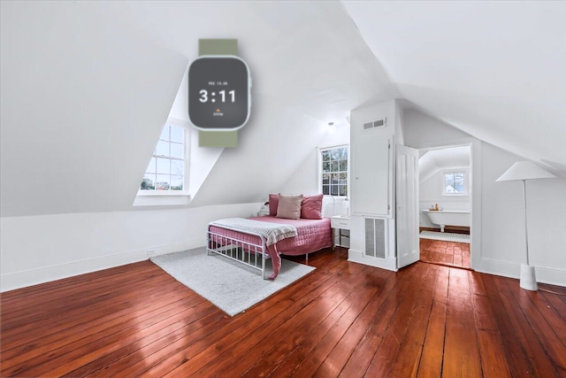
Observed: **3:11**
